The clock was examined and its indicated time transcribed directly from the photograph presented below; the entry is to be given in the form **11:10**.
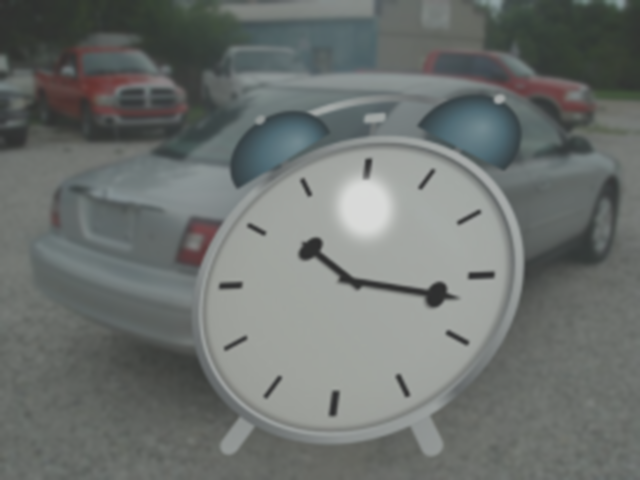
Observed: **10:17**
